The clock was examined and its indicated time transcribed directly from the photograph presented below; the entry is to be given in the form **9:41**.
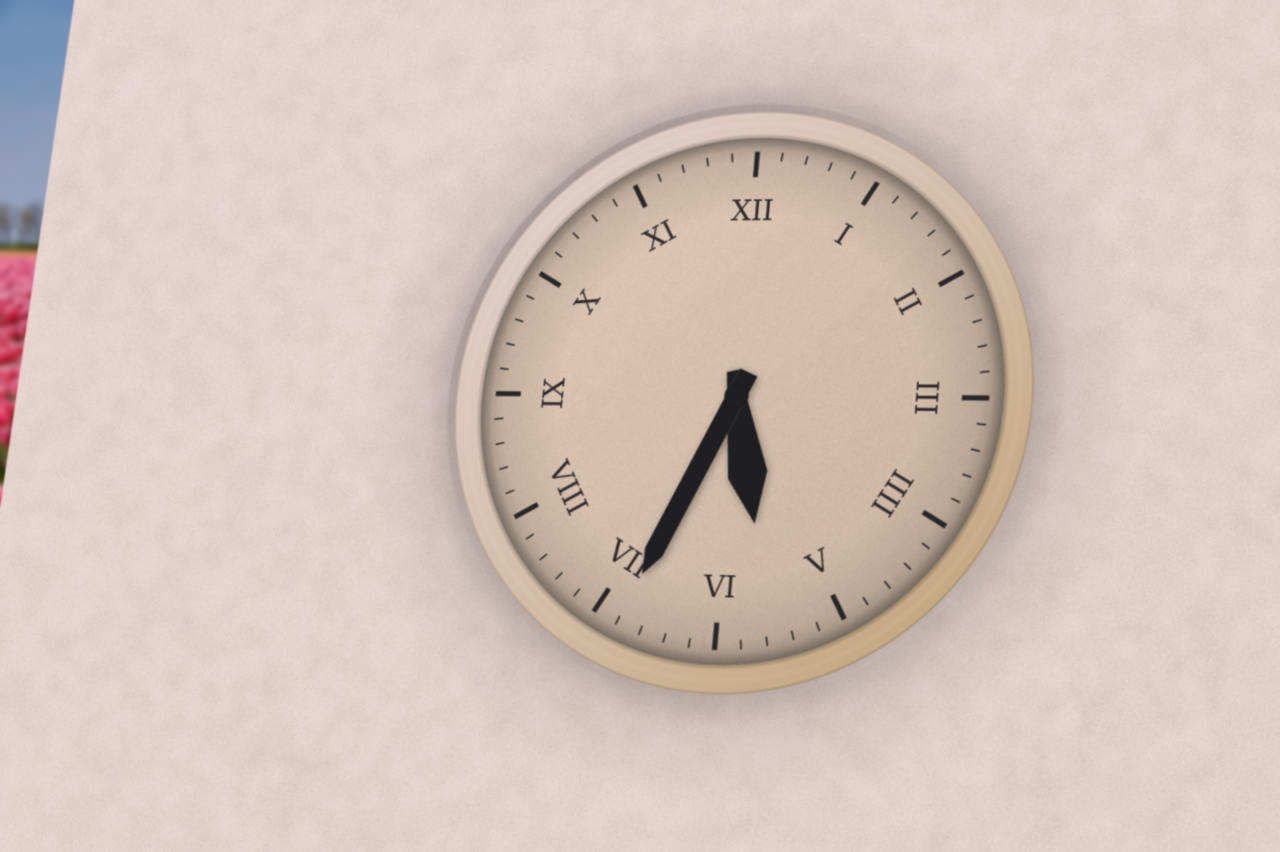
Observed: **5:34**
